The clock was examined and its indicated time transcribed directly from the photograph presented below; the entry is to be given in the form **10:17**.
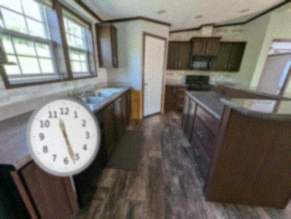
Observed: **11:27**
